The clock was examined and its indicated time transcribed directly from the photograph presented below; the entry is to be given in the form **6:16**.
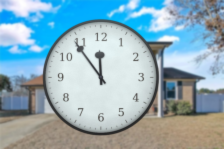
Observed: **11:54**
